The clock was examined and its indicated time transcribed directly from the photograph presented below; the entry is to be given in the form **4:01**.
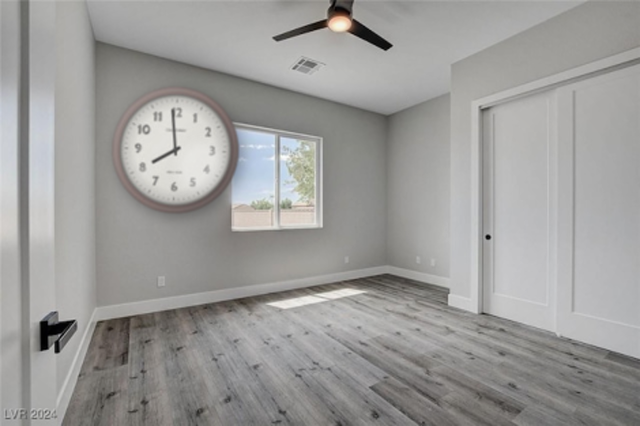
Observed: **7:59**
